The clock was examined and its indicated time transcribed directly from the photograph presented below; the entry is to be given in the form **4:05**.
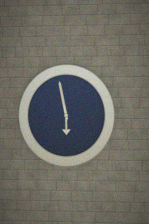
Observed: **5:58**
